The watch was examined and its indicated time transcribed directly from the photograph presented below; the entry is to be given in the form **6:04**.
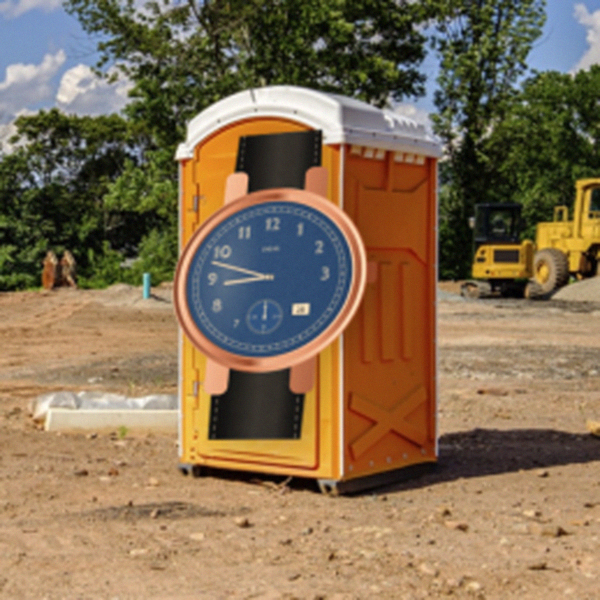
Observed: **8:48**
